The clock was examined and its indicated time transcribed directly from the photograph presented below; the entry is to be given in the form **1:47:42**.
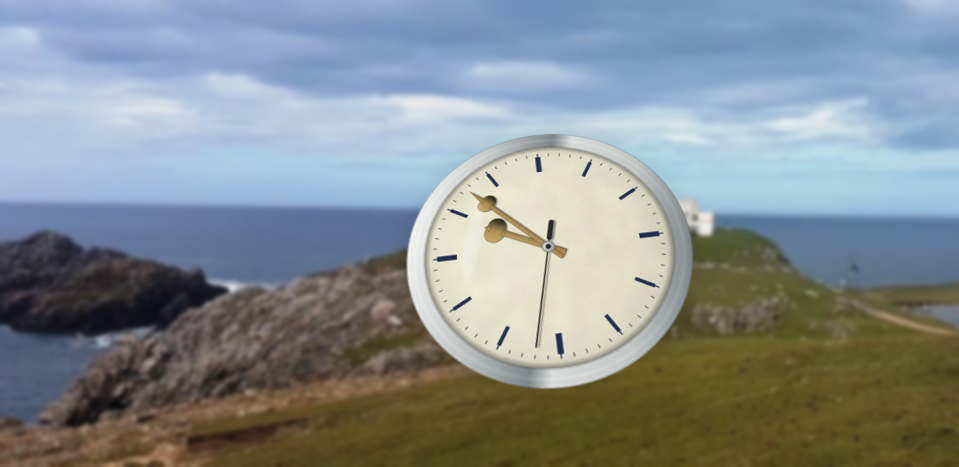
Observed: **9:52:32**
